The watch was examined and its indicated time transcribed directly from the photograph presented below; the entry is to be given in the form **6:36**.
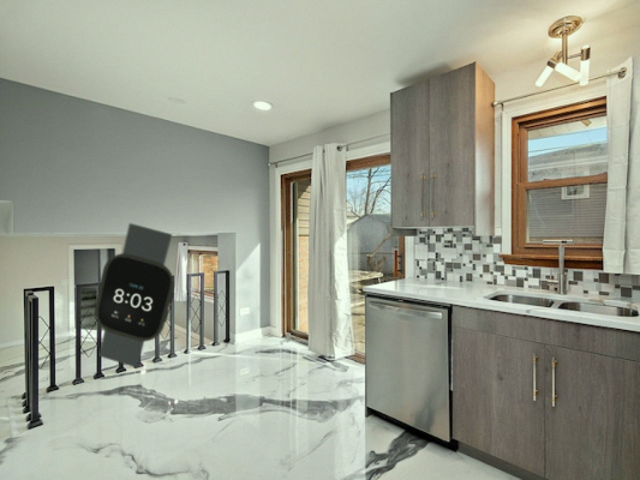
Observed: **8:03**
